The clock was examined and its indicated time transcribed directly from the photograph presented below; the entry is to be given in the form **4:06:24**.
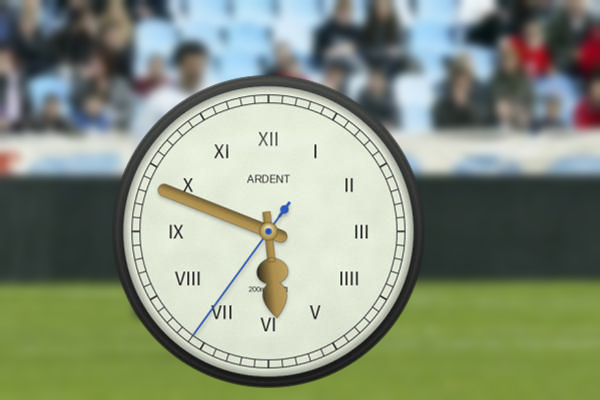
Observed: **5:48:36**
